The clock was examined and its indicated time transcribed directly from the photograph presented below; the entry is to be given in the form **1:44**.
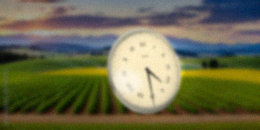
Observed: **4:30**
